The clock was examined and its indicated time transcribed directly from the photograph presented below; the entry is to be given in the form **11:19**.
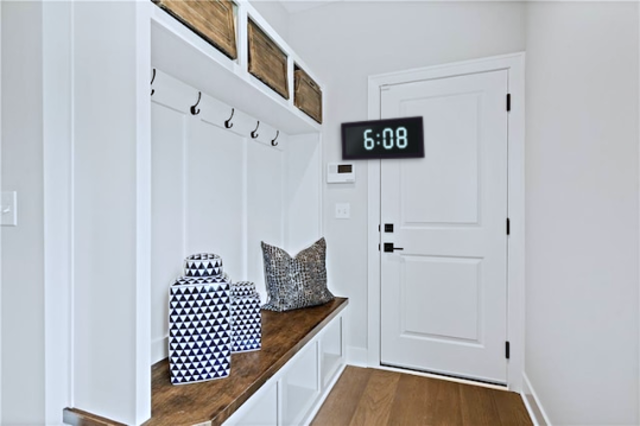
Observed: **6:08**
